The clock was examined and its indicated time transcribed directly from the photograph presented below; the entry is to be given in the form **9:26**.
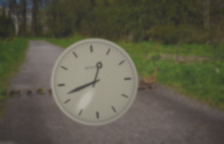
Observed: **12:42**
